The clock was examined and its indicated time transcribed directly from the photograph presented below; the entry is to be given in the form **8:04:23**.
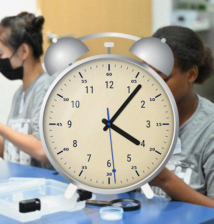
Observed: **4:06:29**
